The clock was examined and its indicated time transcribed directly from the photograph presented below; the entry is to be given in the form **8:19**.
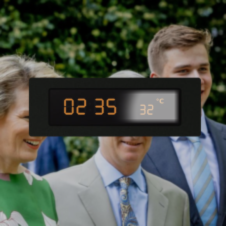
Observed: **2:35**
